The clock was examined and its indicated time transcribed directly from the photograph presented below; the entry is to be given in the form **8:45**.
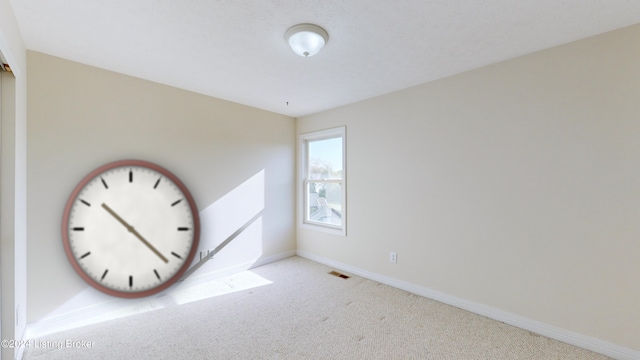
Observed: **10:22**
